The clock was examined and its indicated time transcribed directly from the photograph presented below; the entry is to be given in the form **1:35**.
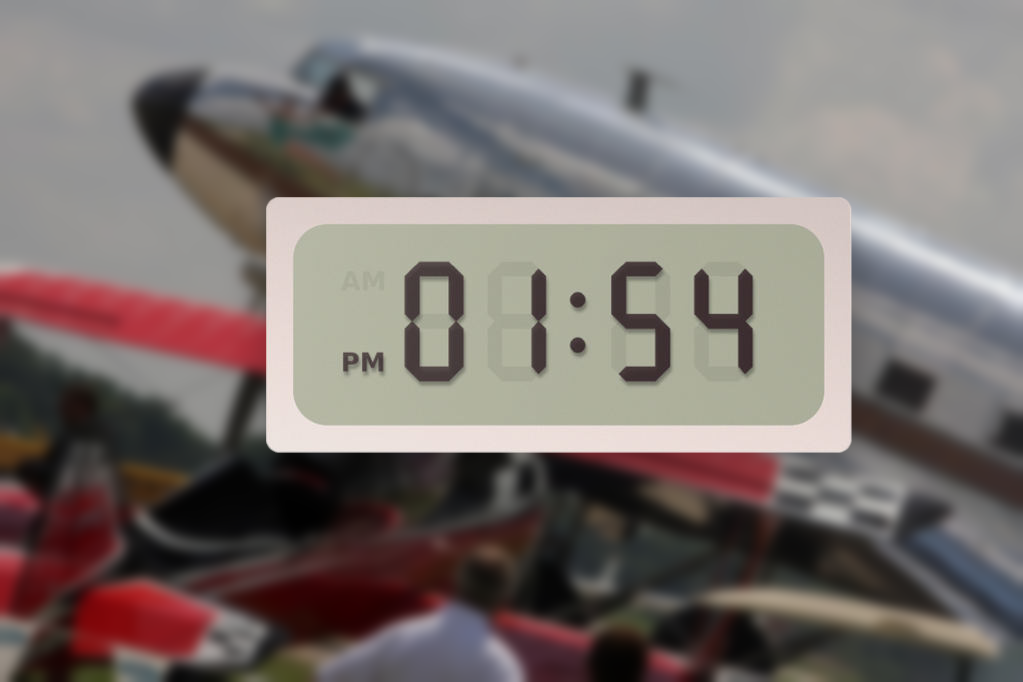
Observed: **1:54**
